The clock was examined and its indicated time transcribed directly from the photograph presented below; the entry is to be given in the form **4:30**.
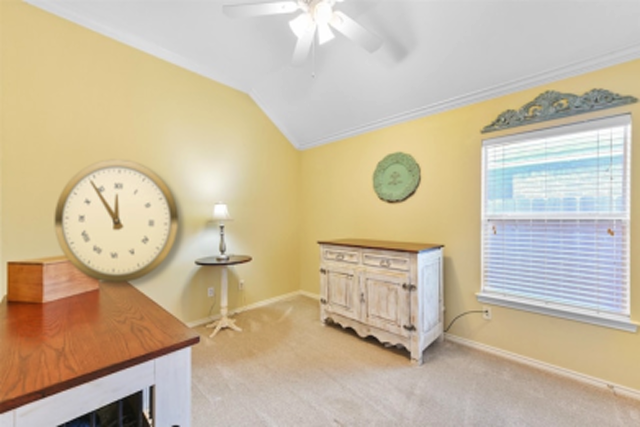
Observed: **11:54**
